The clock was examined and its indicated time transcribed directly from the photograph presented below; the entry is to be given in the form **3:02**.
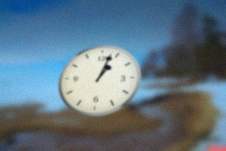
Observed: **1:03**
